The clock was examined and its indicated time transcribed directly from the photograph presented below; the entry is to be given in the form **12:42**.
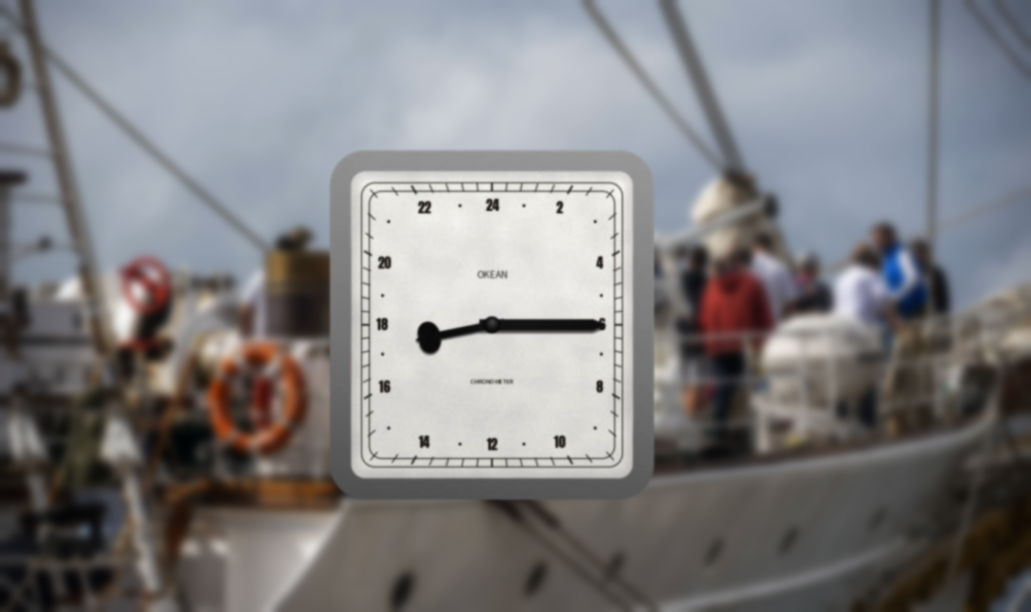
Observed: **17:15**
